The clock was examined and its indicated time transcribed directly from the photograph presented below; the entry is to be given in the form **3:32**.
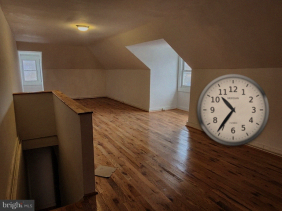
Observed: **10:36**
